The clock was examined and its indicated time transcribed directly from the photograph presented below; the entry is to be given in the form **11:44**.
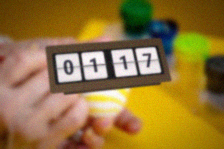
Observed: **1:17**
